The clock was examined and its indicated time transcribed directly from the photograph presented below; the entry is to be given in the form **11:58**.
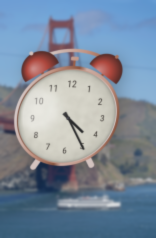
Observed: **4:25**
